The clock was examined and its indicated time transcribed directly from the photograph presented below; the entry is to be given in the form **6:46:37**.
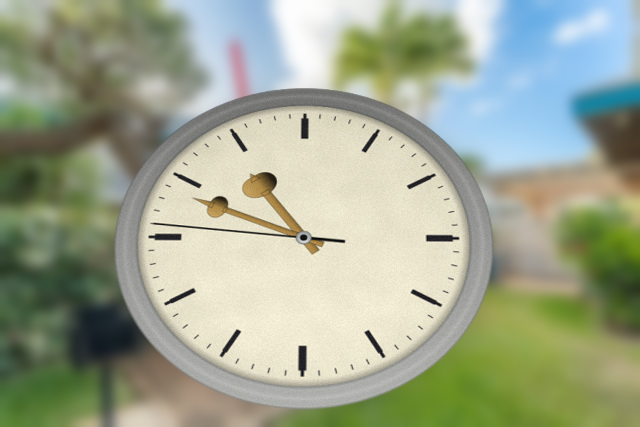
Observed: **10:48:46**
